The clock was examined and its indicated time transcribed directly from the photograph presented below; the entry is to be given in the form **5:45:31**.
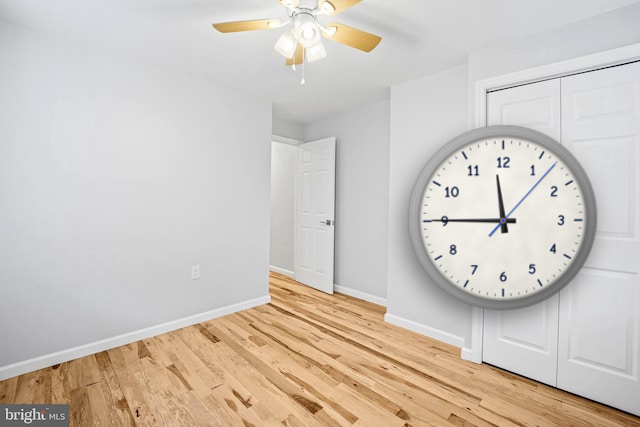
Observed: **11:45:07**
